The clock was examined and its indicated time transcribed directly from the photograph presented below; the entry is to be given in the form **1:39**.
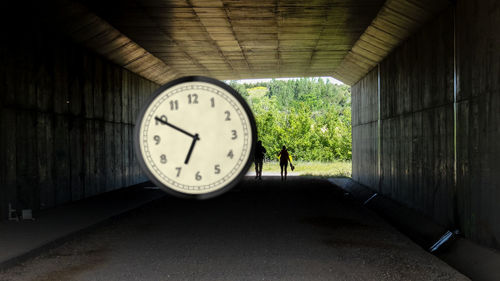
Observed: **6:50**
